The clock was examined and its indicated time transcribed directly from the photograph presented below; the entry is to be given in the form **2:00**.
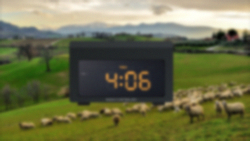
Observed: **4:06**
